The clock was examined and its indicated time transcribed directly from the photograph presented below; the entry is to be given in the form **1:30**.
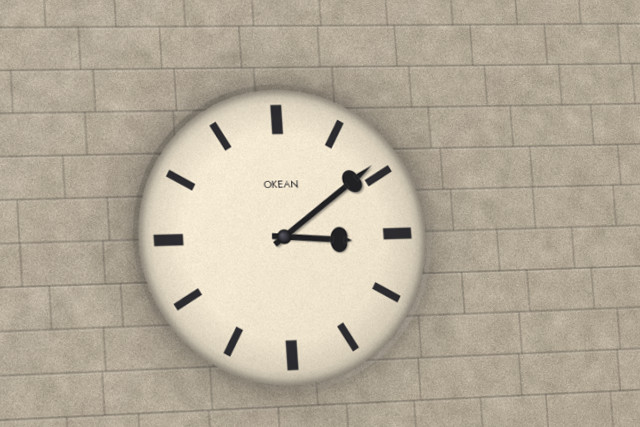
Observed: **3:09**
